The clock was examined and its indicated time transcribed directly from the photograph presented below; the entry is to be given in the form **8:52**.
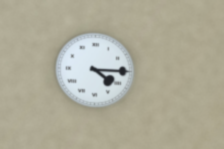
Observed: **4:15**
